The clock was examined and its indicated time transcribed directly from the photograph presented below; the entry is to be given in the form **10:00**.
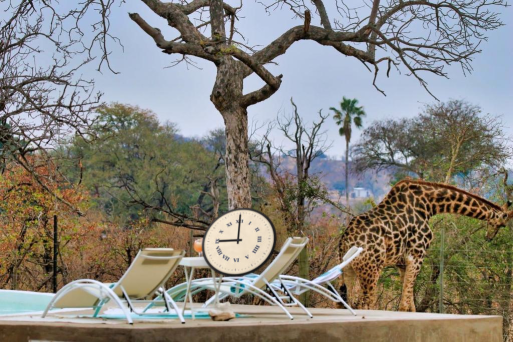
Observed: **9:00**
